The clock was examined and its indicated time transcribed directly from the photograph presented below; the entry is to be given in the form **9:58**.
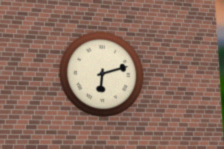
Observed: **6:12**
